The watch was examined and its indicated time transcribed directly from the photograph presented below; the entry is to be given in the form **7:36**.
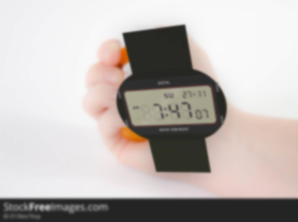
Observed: **7:47**
